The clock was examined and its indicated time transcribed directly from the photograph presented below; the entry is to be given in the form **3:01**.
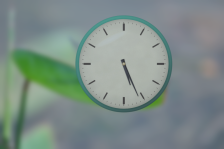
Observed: **5:26**
